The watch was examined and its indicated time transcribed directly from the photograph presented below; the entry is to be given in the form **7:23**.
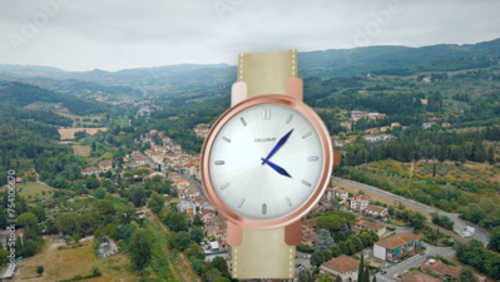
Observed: **4:07**
